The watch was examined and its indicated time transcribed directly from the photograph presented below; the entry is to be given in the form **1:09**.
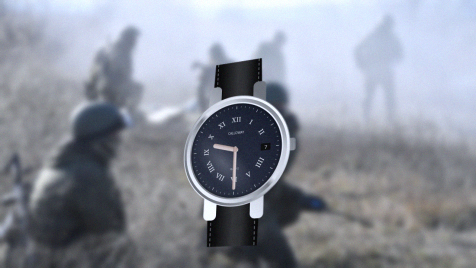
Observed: **9:30**
